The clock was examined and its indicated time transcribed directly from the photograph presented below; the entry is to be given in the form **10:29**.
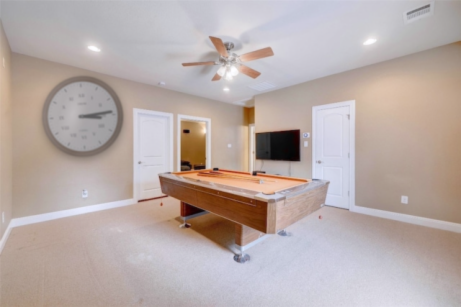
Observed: **3:14**
